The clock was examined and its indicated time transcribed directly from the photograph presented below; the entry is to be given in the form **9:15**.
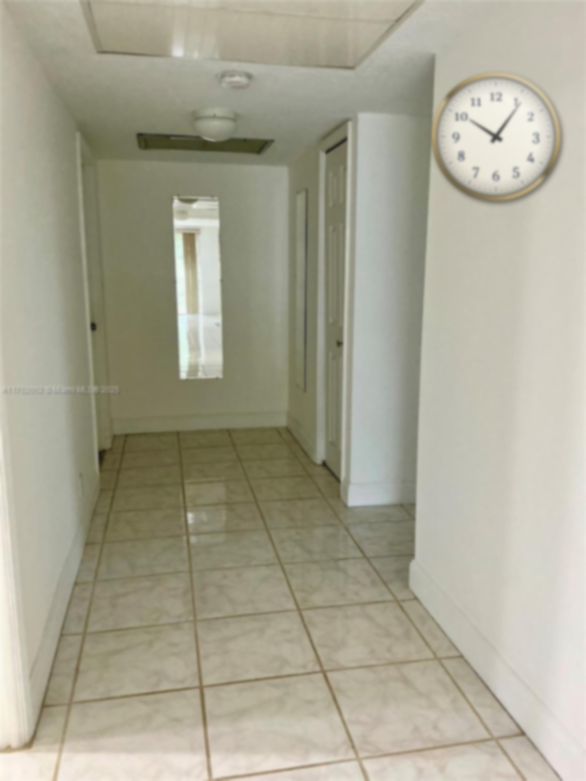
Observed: **10:06**
